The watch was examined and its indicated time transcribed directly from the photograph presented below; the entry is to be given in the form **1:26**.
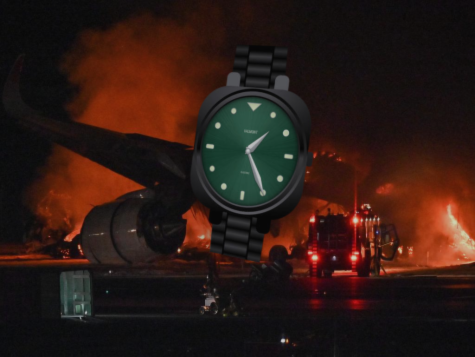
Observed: **1:25**
